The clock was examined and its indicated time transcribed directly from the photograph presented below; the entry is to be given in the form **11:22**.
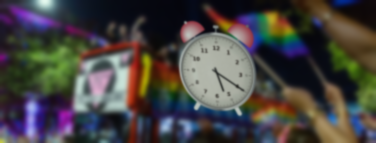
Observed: **5:20**
